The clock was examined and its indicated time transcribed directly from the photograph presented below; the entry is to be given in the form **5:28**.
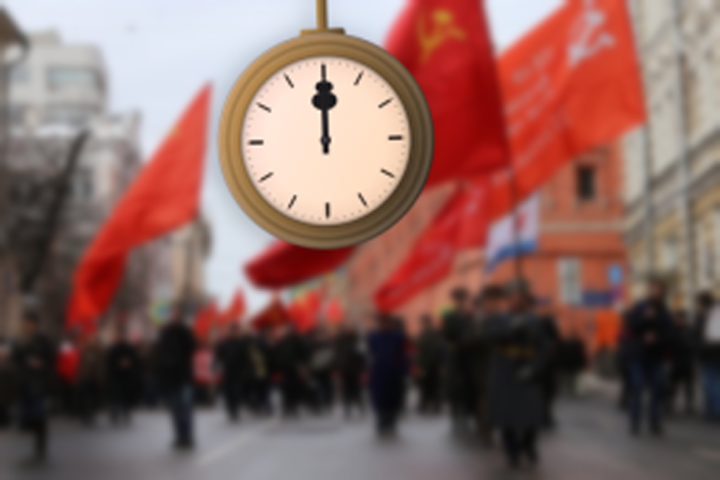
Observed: **12:00**
